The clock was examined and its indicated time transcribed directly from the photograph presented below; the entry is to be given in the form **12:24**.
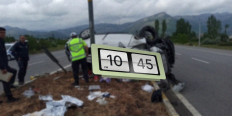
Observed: **10:45**
